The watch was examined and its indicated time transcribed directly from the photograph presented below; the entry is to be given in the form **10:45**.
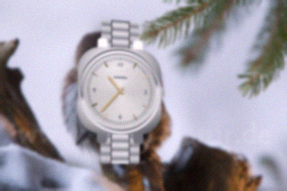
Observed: **10:37**
